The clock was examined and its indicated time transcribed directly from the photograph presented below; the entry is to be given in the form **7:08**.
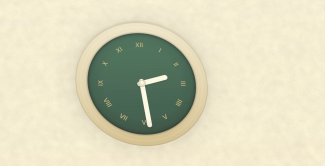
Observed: **2:29**
